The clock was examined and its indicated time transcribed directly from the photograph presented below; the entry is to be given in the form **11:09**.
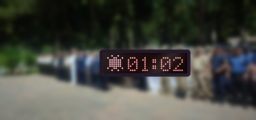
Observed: **1:02**
